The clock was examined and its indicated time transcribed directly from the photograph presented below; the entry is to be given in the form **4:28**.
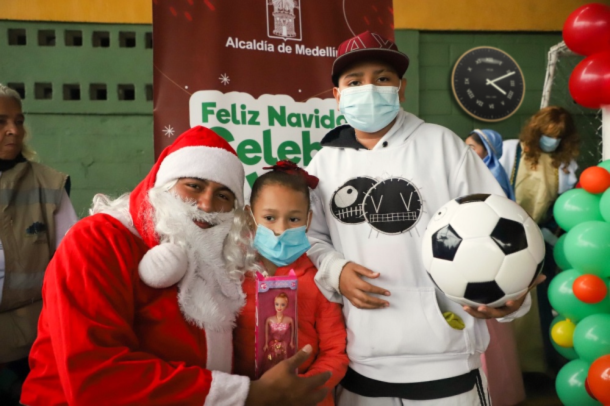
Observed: **4:11**
